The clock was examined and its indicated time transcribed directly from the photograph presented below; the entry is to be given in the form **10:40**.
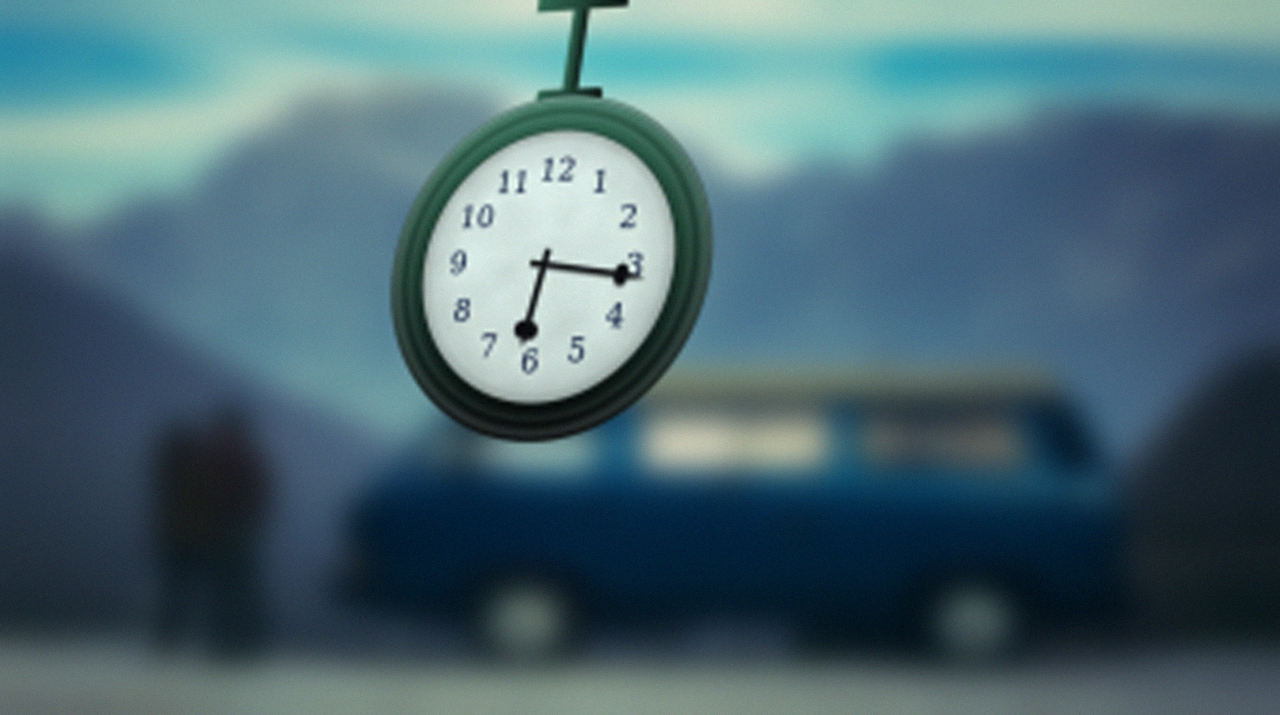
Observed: **6:16**
